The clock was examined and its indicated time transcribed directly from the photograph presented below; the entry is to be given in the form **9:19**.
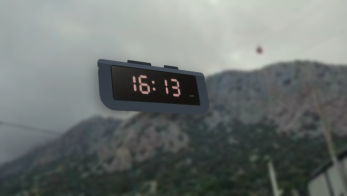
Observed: **16:13**
